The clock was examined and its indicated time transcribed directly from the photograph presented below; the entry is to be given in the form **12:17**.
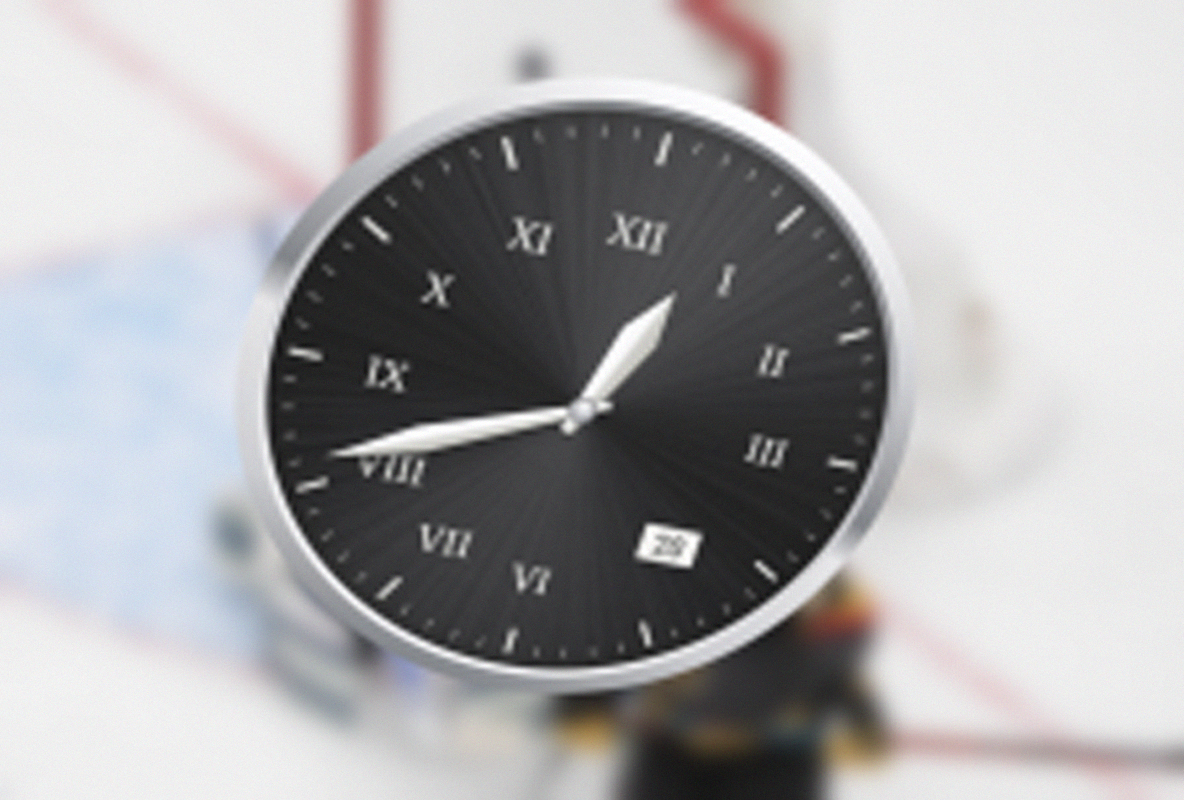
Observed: **12:41**
